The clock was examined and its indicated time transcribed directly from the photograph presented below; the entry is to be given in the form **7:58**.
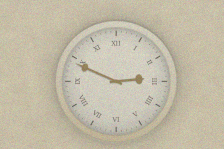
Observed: **2:49**
